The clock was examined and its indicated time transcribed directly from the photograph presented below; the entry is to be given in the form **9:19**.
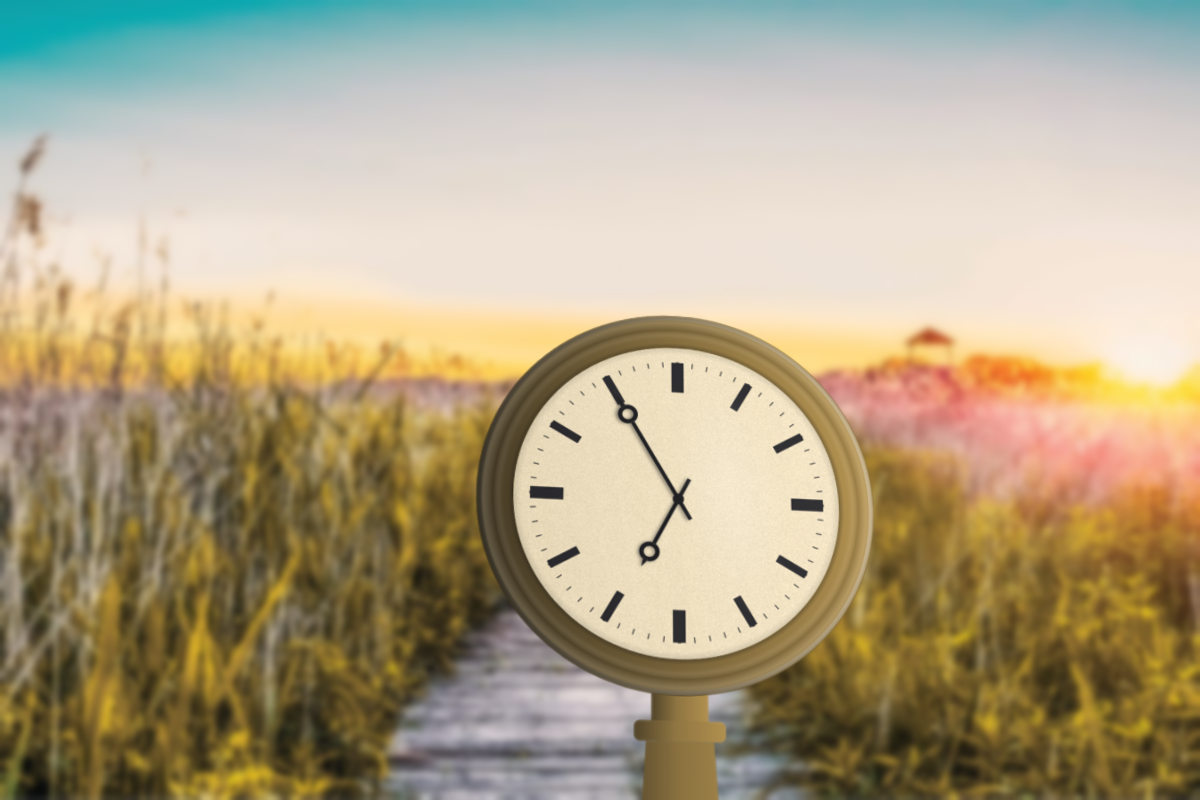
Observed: **6:55**
